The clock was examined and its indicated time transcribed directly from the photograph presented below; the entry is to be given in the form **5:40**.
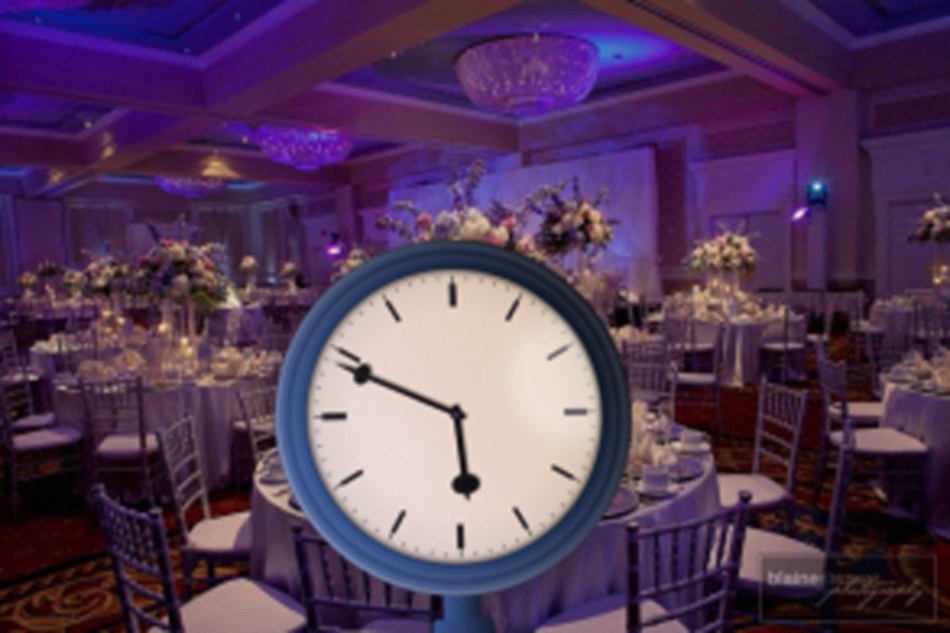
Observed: **5:49**
